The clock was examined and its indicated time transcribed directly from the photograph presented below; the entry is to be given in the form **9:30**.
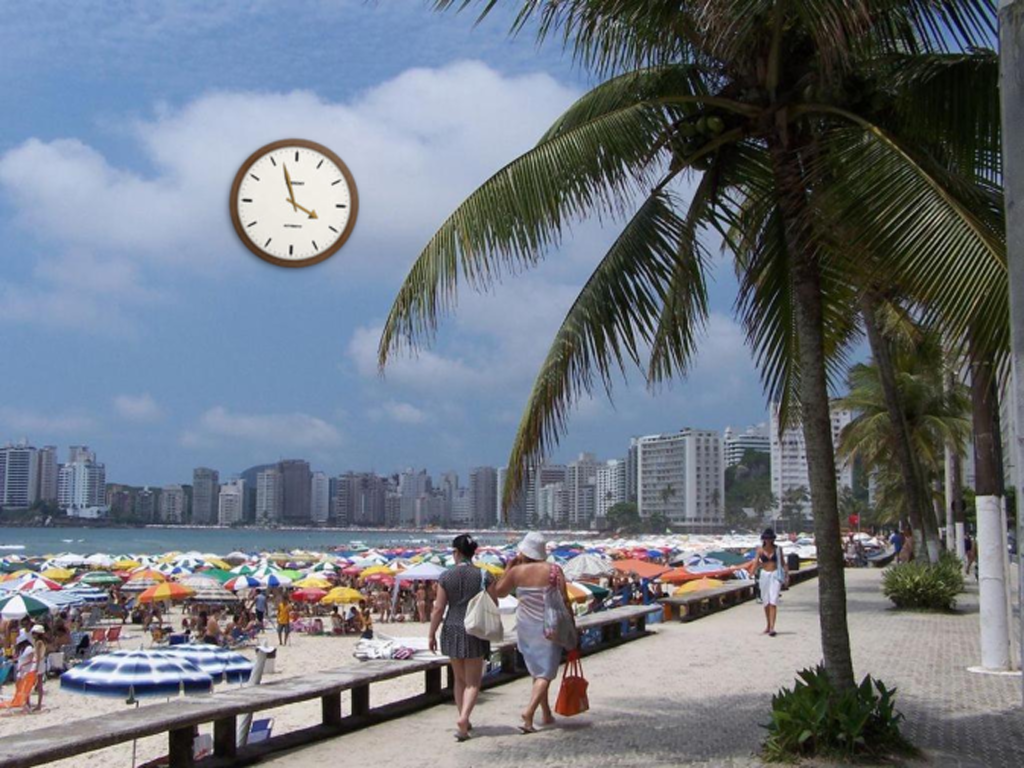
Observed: **3:57**
